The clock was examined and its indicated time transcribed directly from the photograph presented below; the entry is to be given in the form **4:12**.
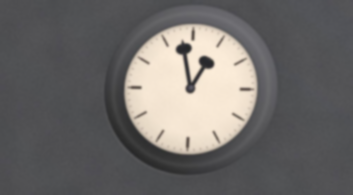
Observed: **12:58**
